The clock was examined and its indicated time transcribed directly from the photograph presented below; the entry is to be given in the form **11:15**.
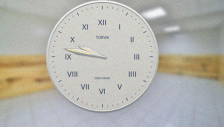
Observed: **9:47**
